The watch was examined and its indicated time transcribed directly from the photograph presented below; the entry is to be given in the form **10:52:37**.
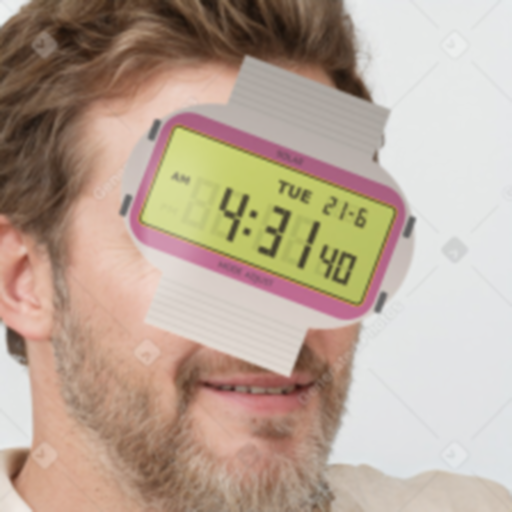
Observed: **4:31:40**
